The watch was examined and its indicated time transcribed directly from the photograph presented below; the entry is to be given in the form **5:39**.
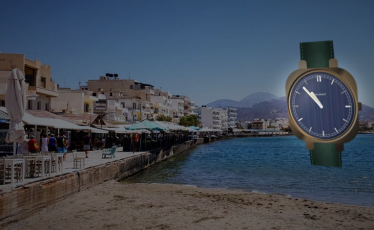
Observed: **10:53**
